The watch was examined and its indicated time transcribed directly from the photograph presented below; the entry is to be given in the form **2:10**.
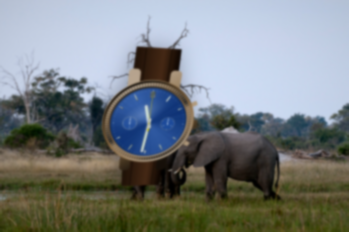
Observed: **11:31**
